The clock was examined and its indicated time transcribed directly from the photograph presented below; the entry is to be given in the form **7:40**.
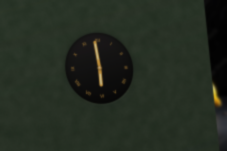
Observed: **5:59**
